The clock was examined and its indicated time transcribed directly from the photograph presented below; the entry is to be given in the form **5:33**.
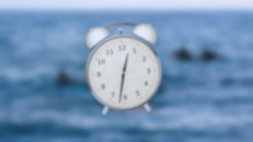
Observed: **12:32**
